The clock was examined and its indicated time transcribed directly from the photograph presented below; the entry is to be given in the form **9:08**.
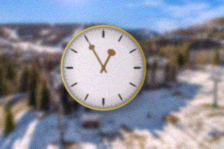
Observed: **12:55**
